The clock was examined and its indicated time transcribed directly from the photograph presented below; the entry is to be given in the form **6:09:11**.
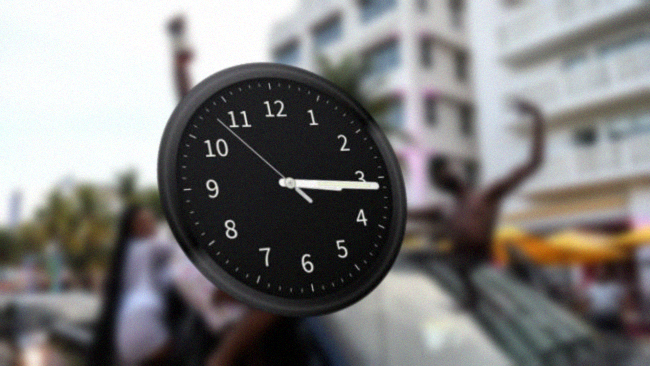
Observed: **3:15:53**
